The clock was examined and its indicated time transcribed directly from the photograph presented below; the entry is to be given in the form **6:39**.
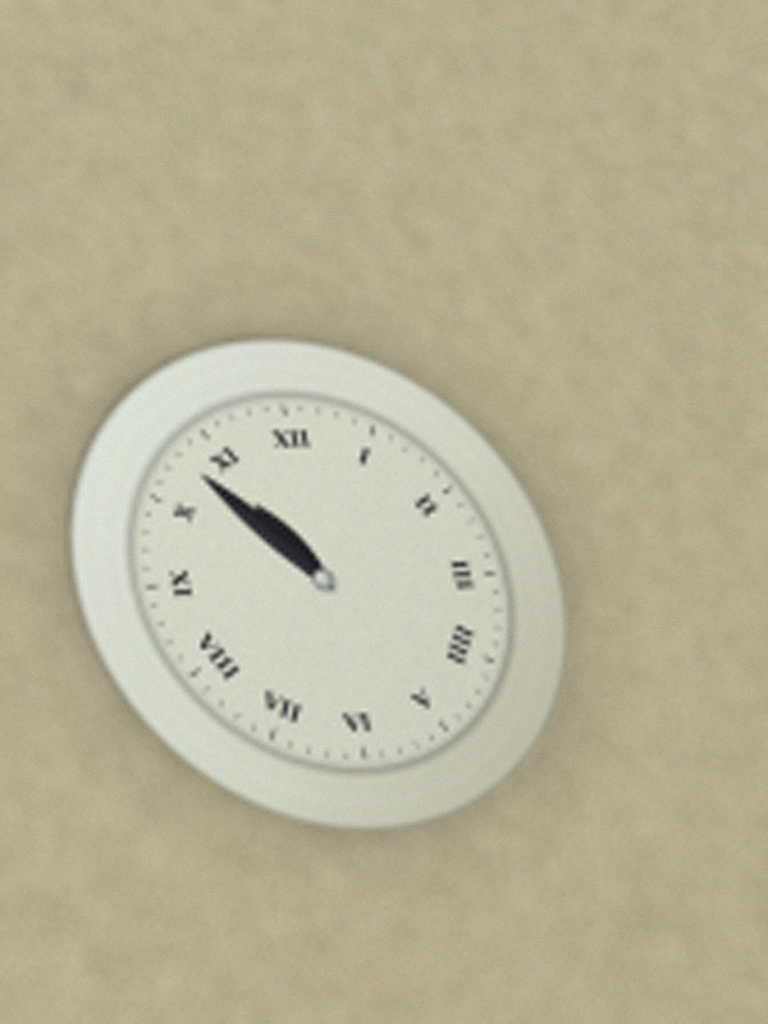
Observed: **10:53**
